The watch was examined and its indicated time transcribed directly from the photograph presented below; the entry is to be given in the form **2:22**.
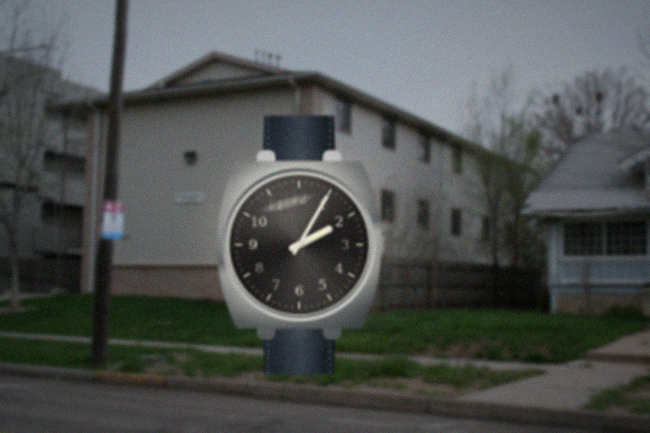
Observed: **2:05**
